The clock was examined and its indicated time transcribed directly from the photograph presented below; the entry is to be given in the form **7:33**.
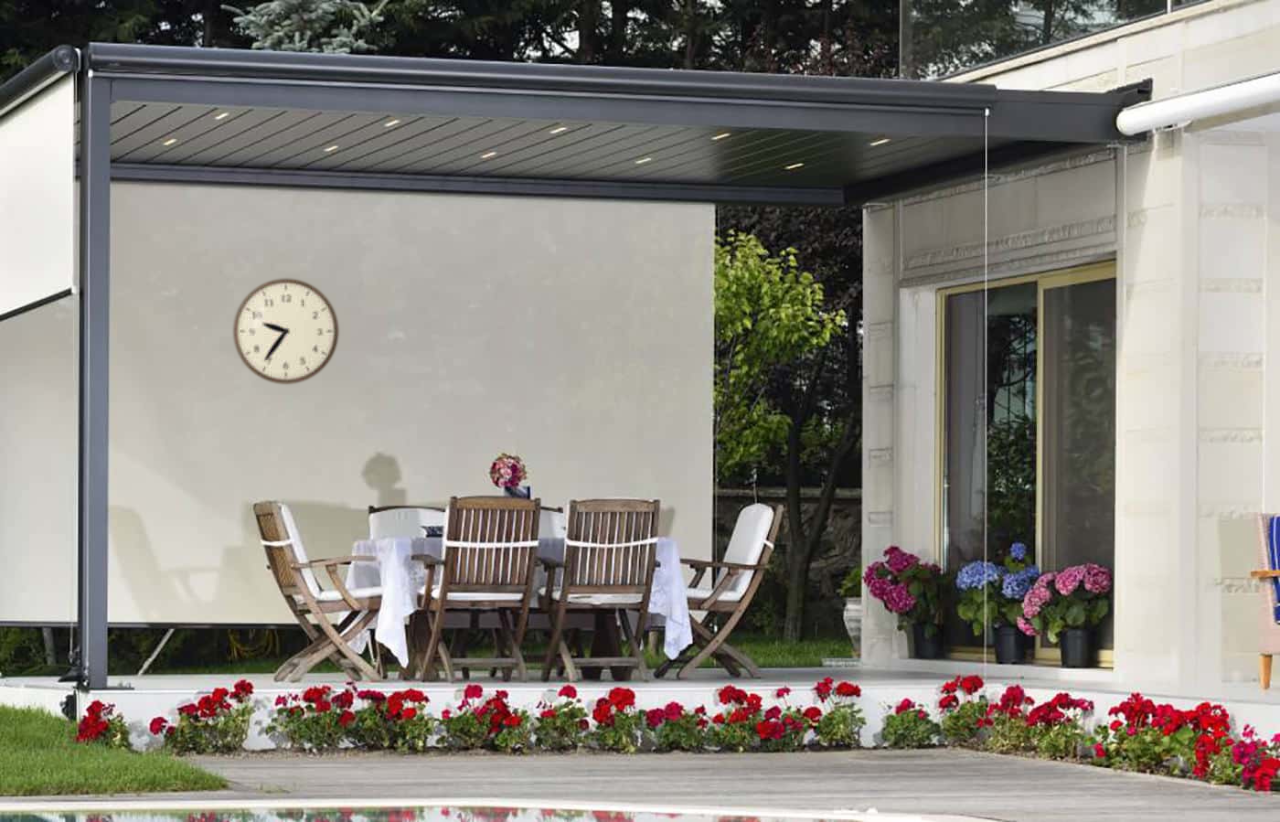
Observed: **9:36**
